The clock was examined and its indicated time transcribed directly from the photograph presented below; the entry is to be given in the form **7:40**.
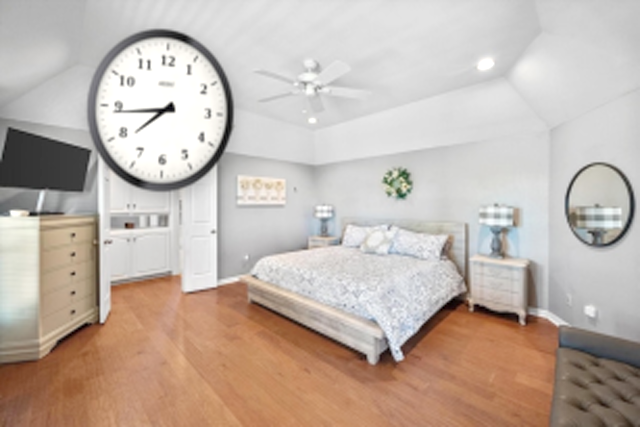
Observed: **7:44**
